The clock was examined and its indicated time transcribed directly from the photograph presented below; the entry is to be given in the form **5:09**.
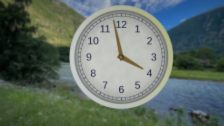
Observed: **3:58**
